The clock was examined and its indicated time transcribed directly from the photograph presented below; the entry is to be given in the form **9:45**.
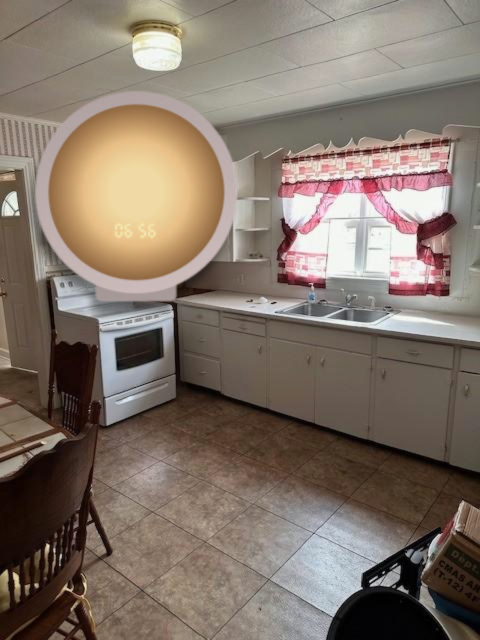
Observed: **6:56**
